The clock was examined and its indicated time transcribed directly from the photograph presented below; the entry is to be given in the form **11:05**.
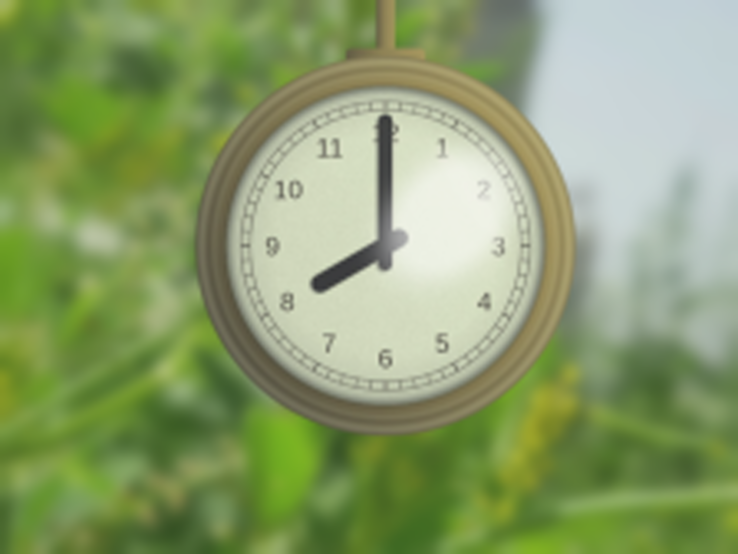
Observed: **8:00**
